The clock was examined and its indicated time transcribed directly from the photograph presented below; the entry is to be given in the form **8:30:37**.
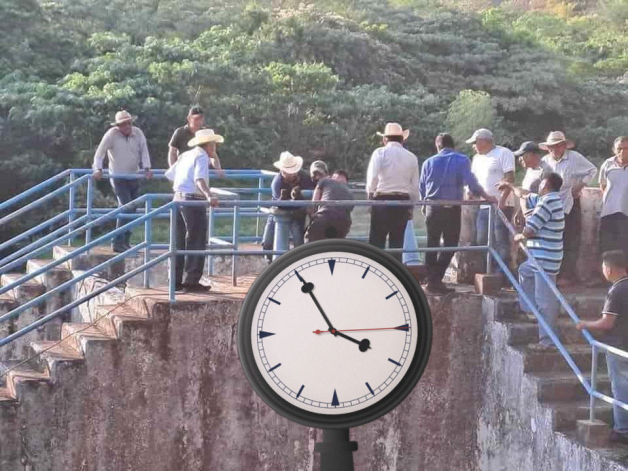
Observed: **3:55:15**
